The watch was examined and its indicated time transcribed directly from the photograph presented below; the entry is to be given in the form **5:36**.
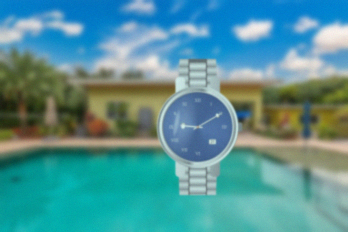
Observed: **9:10**
